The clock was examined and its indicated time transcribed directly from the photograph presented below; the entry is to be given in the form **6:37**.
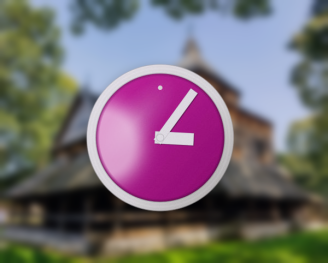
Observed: **3:06**
